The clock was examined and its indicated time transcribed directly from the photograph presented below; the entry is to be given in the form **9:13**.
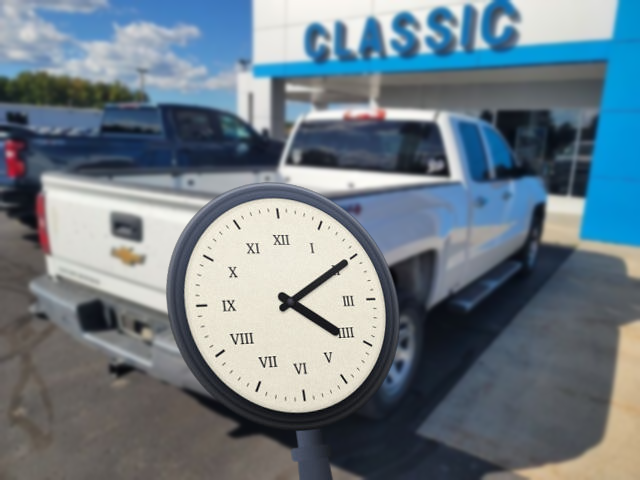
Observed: **4:10**
